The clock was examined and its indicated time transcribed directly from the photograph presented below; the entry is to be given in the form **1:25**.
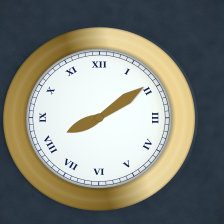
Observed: **8:09**
